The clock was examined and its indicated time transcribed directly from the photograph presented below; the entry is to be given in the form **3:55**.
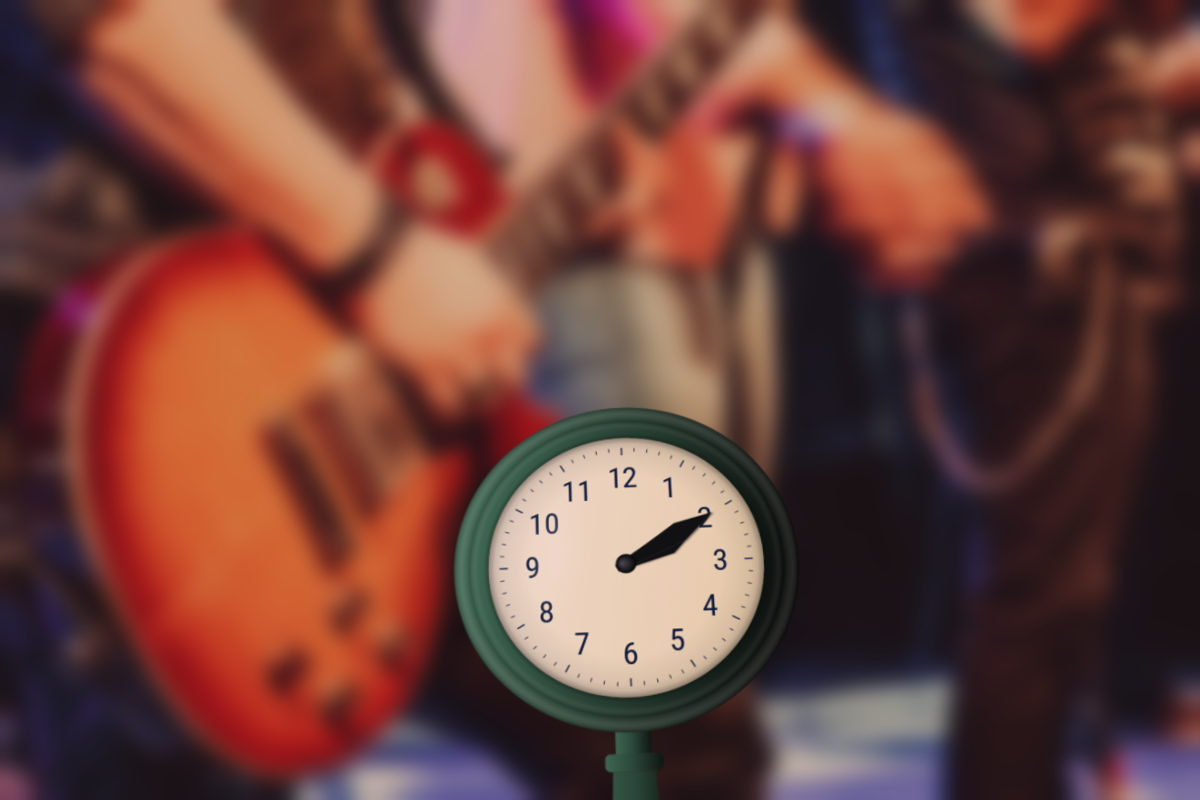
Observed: **2:10**
